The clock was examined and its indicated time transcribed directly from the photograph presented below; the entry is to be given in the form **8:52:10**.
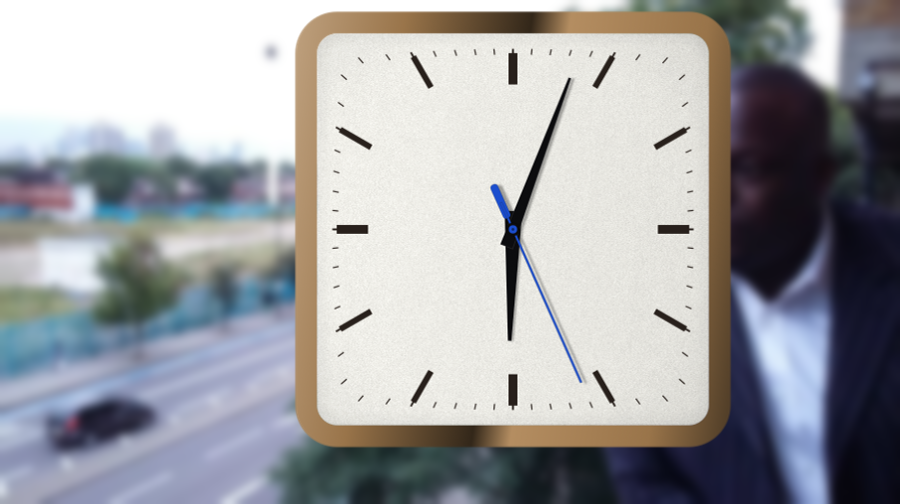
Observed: **6:03:26**
